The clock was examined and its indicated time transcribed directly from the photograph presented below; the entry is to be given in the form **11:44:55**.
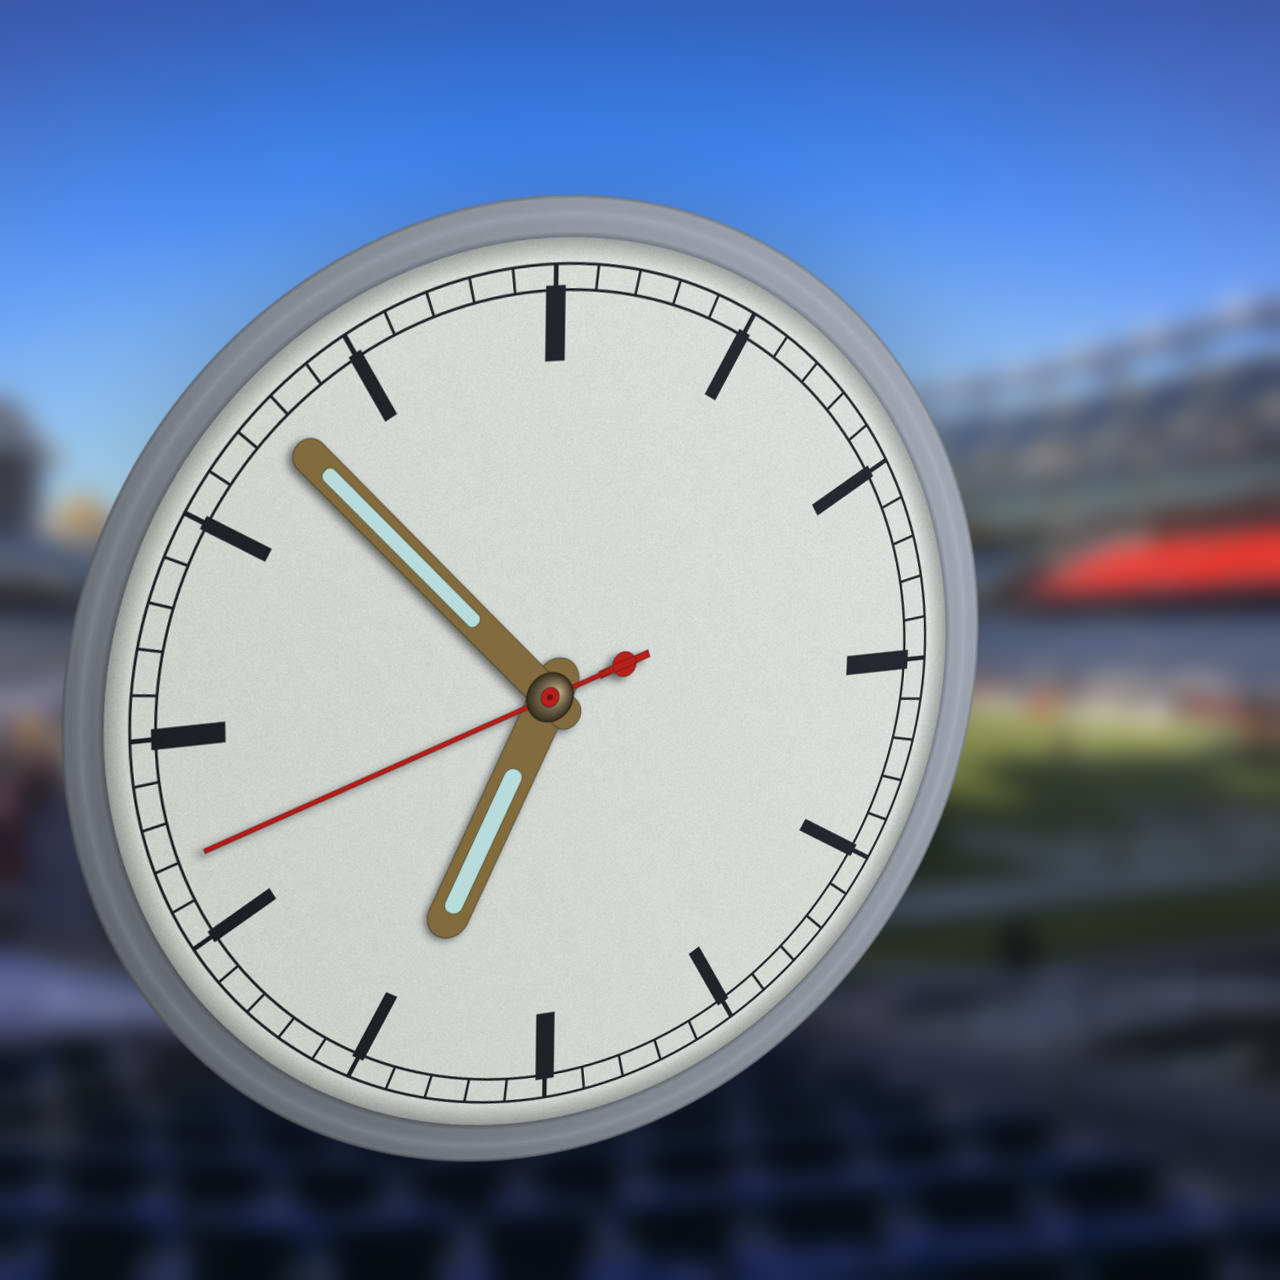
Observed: **6:52:42**
